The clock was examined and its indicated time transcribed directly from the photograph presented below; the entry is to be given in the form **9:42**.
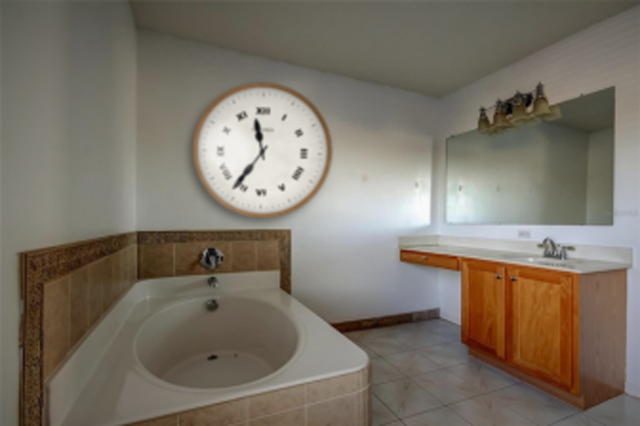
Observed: **11:36**
